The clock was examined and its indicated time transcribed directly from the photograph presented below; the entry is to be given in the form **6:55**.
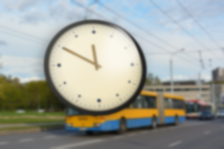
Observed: **11:50**
